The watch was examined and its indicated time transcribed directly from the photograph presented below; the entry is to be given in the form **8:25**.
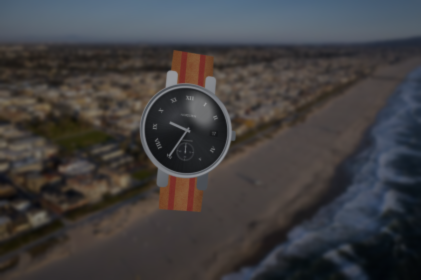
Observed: **9:35**
